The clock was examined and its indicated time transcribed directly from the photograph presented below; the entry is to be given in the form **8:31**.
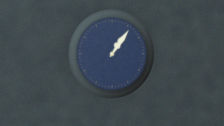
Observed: **1:06**
